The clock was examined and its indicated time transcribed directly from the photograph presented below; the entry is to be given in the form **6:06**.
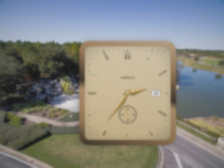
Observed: **2:36**
